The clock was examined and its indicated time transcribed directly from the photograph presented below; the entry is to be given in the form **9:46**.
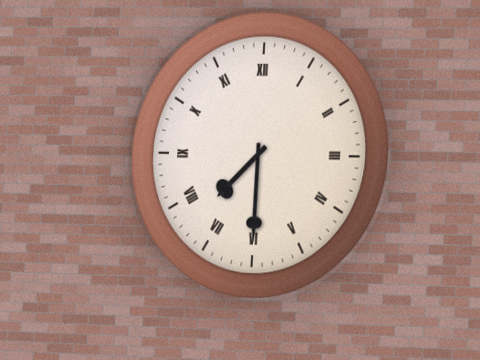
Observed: **7:30**
